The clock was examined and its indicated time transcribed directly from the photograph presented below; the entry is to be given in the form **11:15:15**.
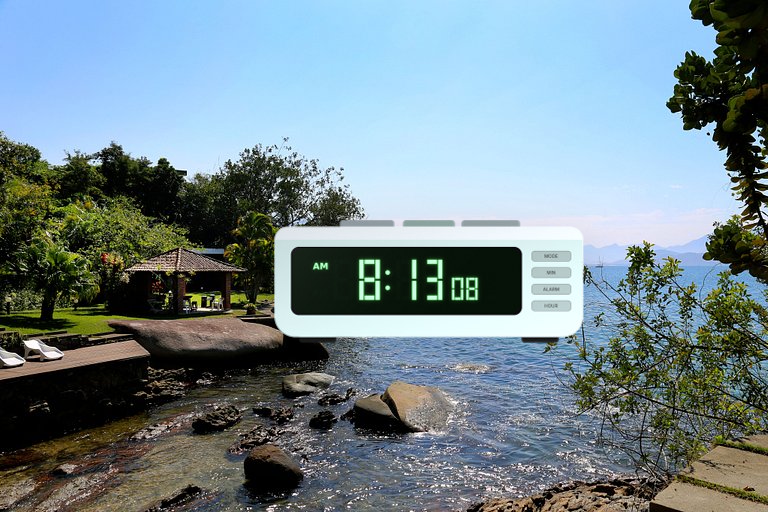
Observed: **8:13:08**
